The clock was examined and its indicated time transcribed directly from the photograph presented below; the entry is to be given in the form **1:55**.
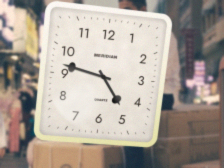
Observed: **4:47**
